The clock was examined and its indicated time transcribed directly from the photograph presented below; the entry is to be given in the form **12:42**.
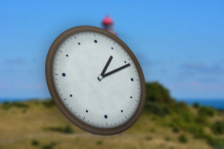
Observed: **1:11**
